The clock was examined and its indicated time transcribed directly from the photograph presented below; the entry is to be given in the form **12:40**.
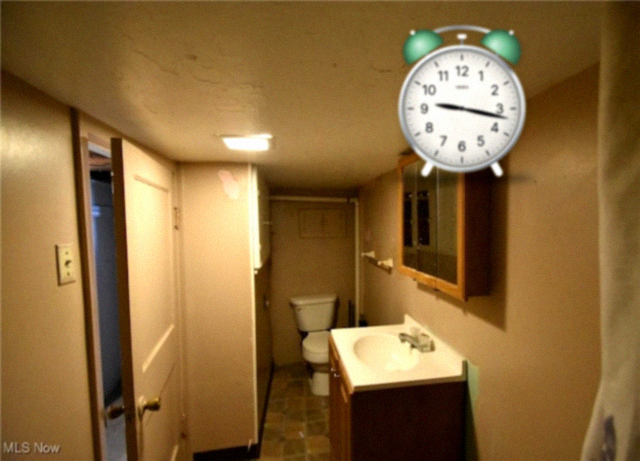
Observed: **9:17**
